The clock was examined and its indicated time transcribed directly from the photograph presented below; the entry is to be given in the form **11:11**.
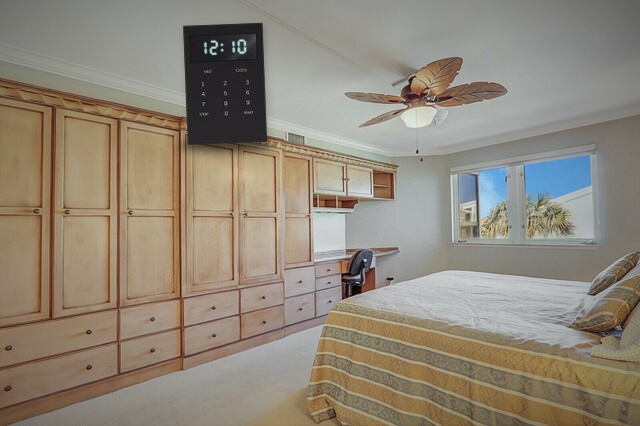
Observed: **12:10**
